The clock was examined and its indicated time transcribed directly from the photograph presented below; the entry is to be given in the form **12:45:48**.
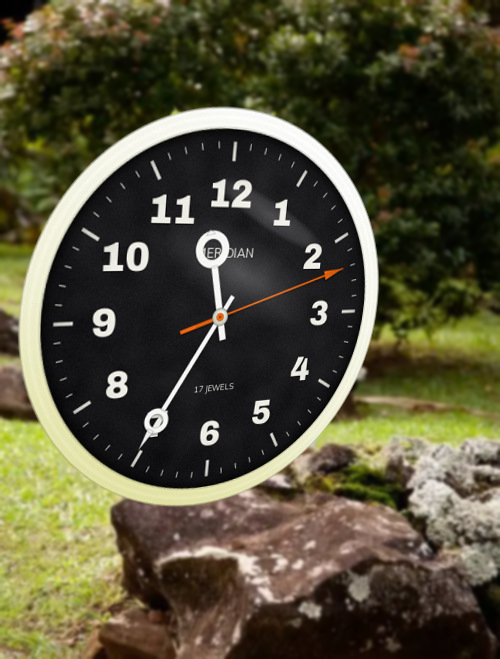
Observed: **11:35:12**
